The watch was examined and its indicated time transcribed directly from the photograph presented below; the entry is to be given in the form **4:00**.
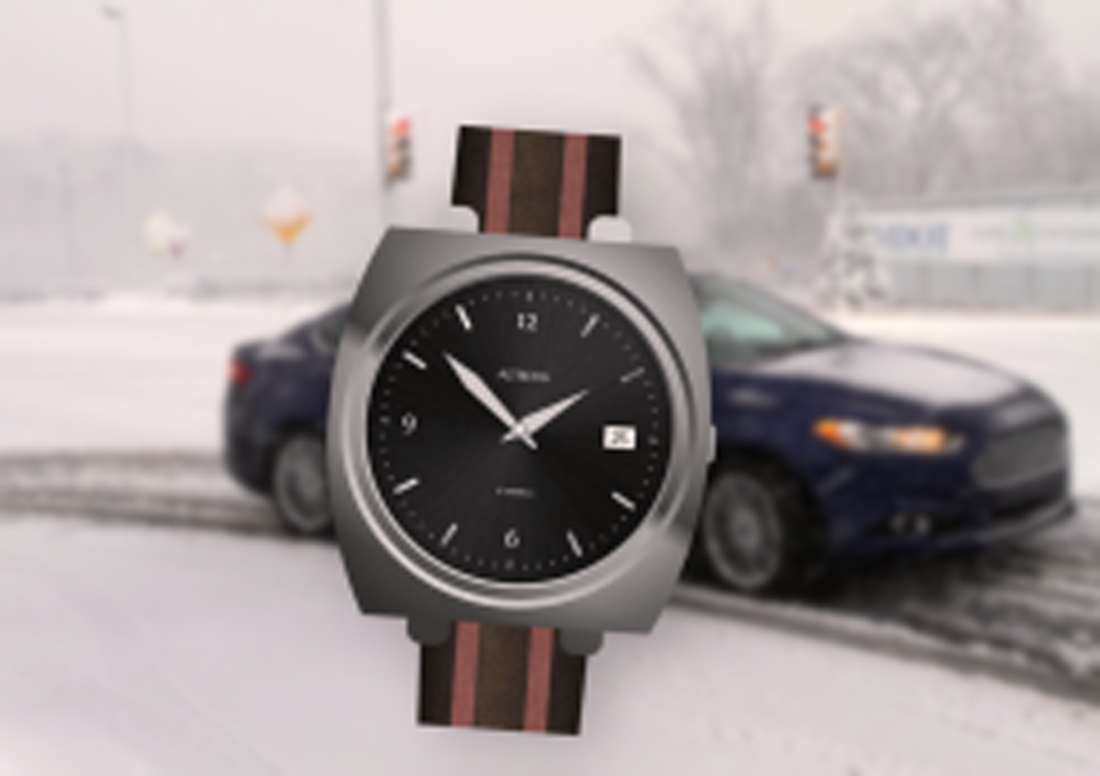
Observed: **1:52**
